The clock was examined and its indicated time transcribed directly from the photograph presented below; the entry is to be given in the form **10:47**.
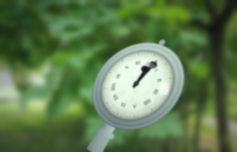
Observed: **12:02**
